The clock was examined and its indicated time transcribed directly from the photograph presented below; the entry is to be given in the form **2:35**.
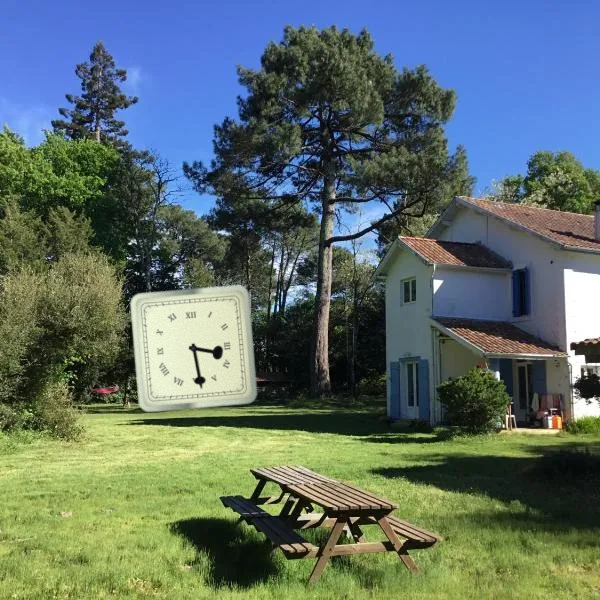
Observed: **3:29**
